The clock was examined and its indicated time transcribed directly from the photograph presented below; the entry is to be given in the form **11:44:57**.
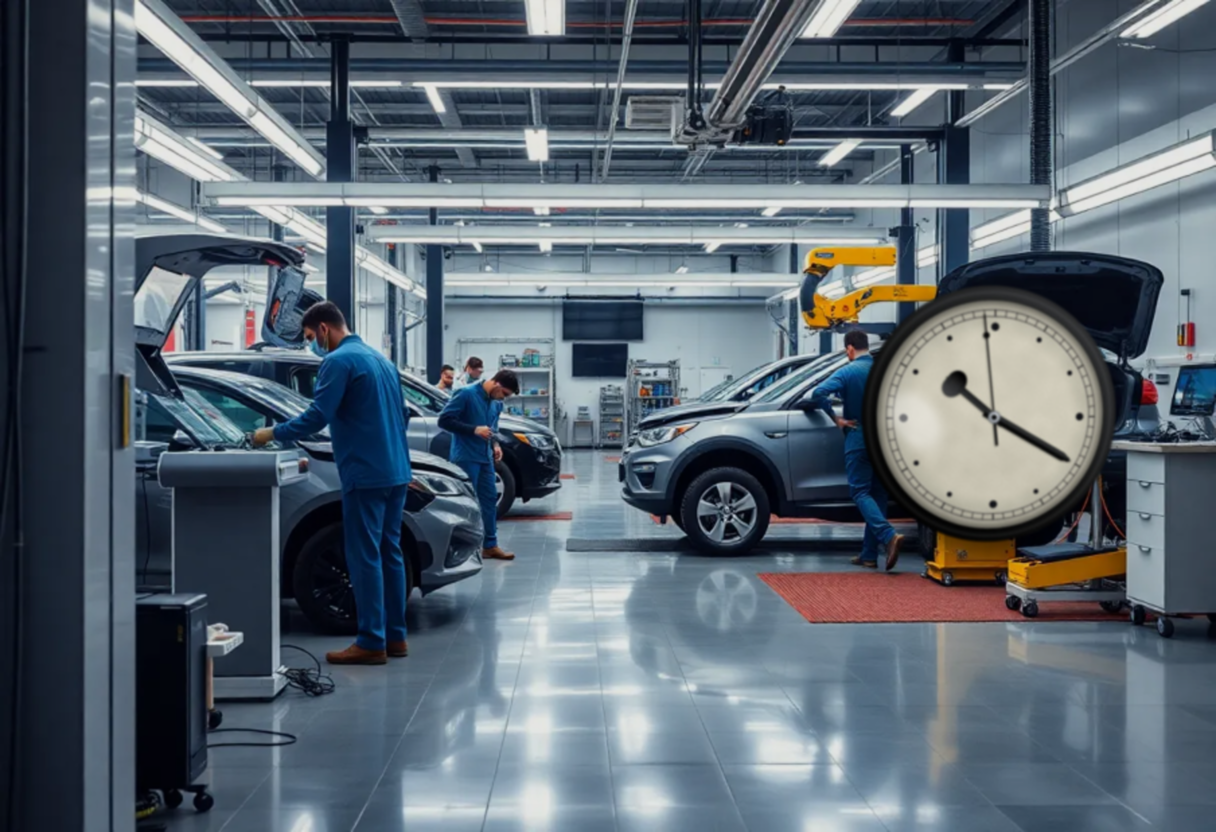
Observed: **10:19:59**
